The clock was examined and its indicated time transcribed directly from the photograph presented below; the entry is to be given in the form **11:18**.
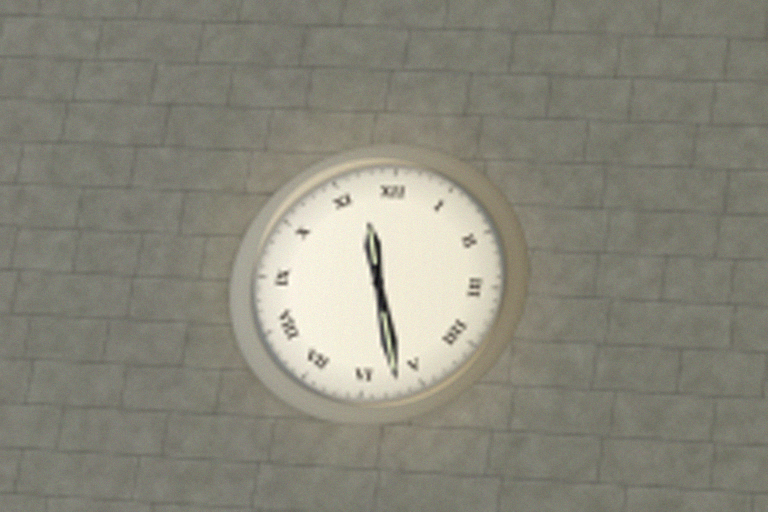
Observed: **11:27**
